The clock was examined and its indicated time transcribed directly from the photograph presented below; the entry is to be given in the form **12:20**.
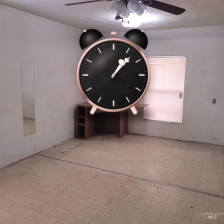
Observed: **1:07**
